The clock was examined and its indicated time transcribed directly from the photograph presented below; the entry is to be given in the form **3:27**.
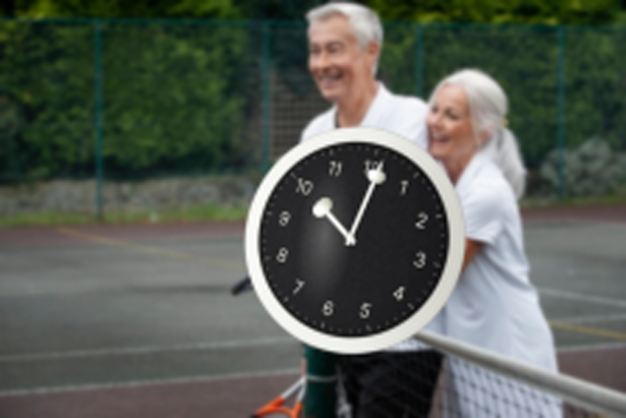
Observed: **10:01**
